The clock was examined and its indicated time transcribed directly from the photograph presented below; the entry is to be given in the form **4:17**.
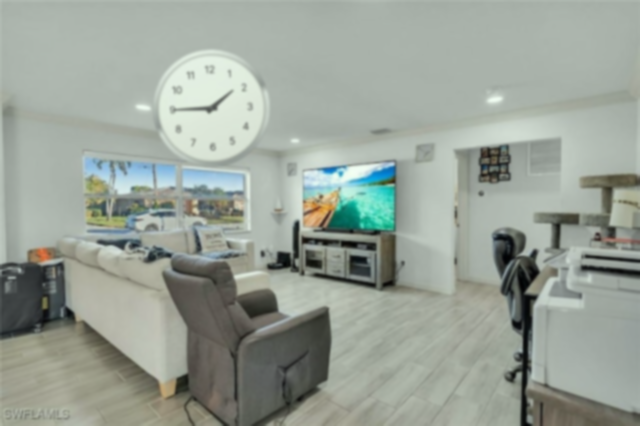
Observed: **1:45**
